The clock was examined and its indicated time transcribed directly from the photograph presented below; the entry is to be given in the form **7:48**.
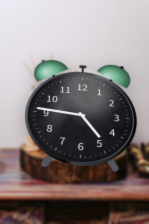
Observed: **4:46**
